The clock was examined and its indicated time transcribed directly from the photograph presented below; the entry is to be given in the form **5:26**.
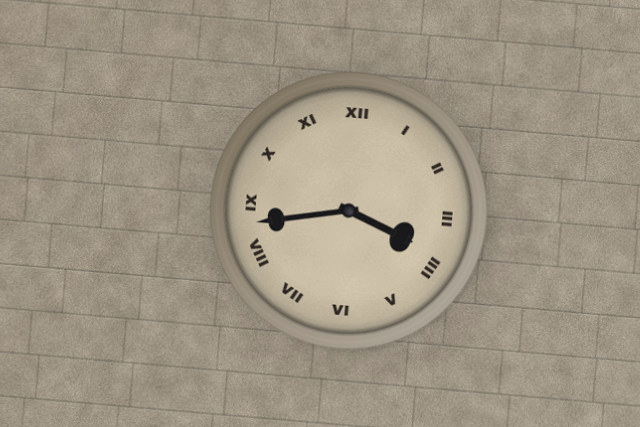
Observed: **3:43**
